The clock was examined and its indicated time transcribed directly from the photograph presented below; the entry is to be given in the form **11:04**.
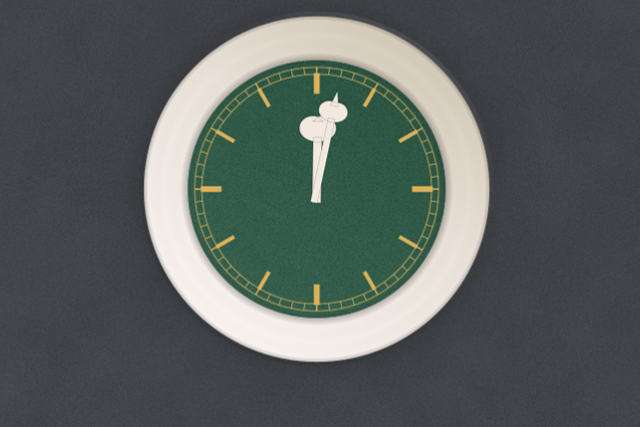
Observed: **12:02**
